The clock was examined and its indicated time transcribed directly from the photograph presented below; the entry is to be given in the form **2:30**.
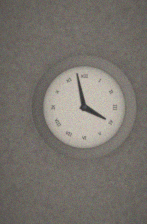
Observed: **3:58**
